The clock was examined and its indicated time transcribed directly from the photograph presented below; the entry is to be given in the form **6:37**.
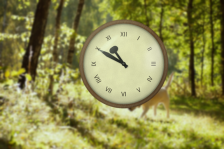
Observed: **10:50**
